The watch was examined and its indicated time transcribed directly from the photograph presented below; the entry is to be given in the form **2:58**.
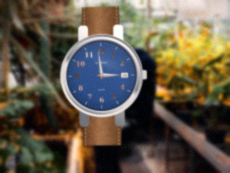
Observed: **2:59**
